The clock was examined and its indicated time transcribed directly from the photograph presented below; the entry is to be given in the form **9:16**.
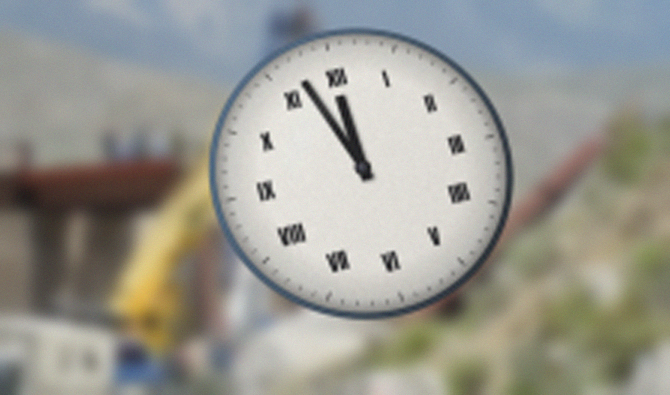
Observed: **11:57**
